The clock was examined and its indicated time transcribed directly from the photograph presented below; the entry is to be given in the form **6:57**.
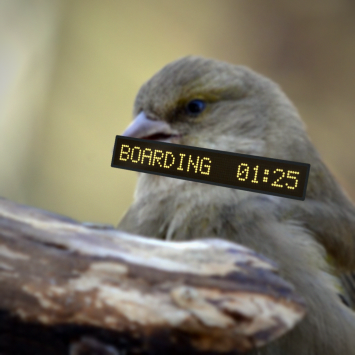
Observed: **1:25**
